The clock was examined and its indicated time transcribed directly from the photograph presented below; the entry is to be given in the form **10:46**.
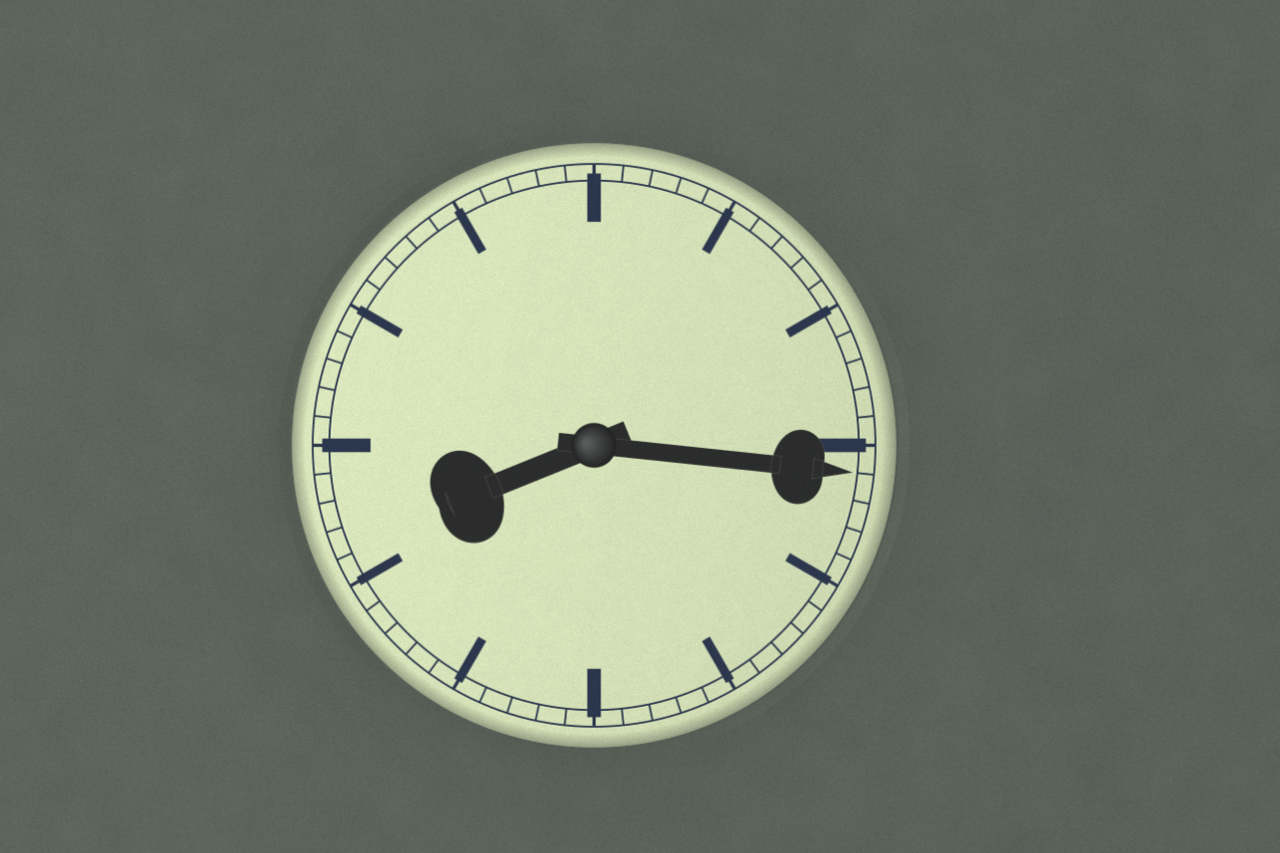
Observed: **8:16**
